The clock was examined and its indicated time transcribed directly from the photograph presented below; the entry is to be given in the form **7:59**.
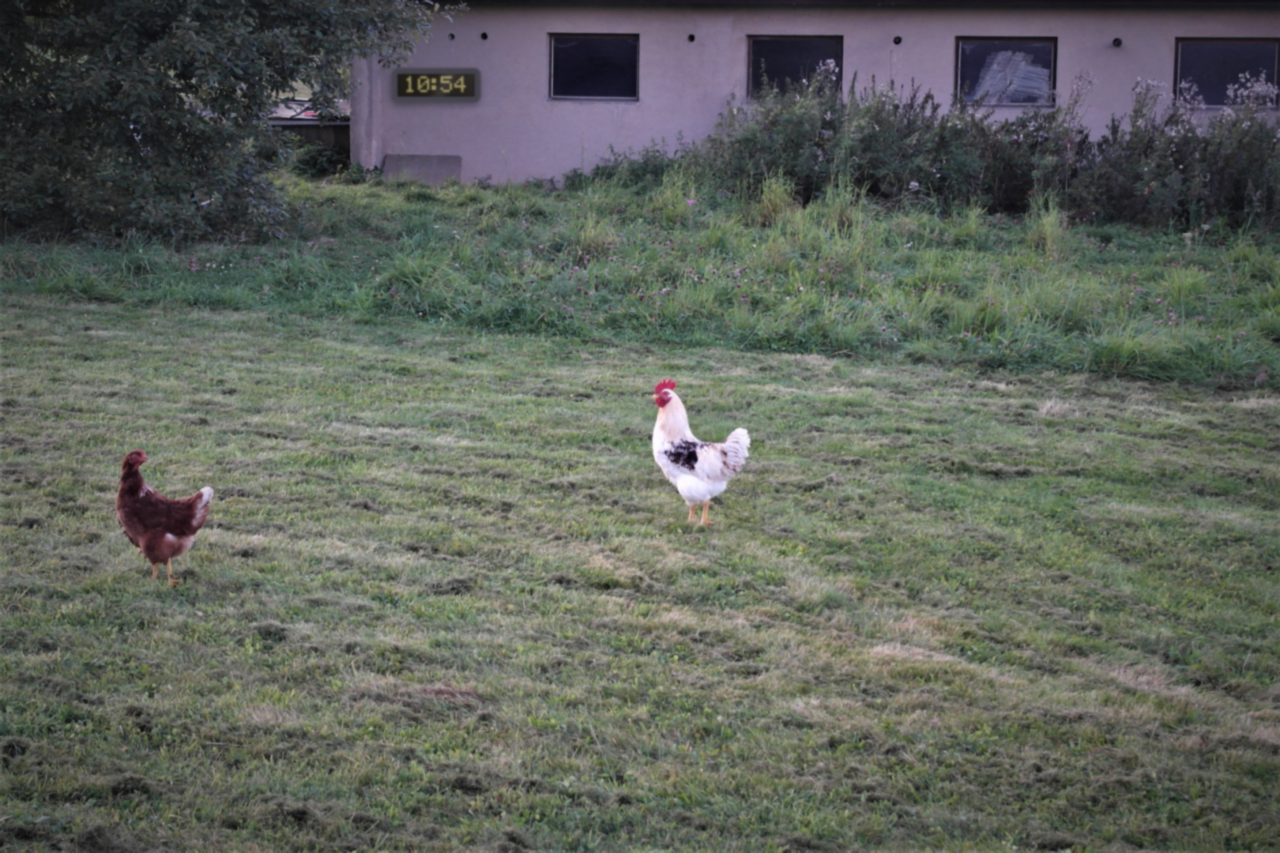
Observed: **10:54**
